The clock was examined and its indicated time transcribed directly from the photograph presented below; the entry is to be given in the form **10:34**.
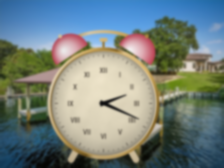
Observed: **2:19**
